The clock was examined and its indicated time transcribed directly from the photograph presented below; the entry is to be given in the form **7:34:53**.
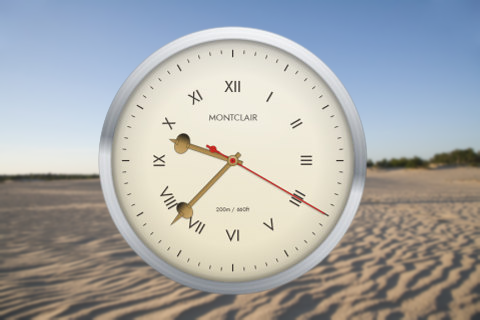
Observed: **9:37:20**
